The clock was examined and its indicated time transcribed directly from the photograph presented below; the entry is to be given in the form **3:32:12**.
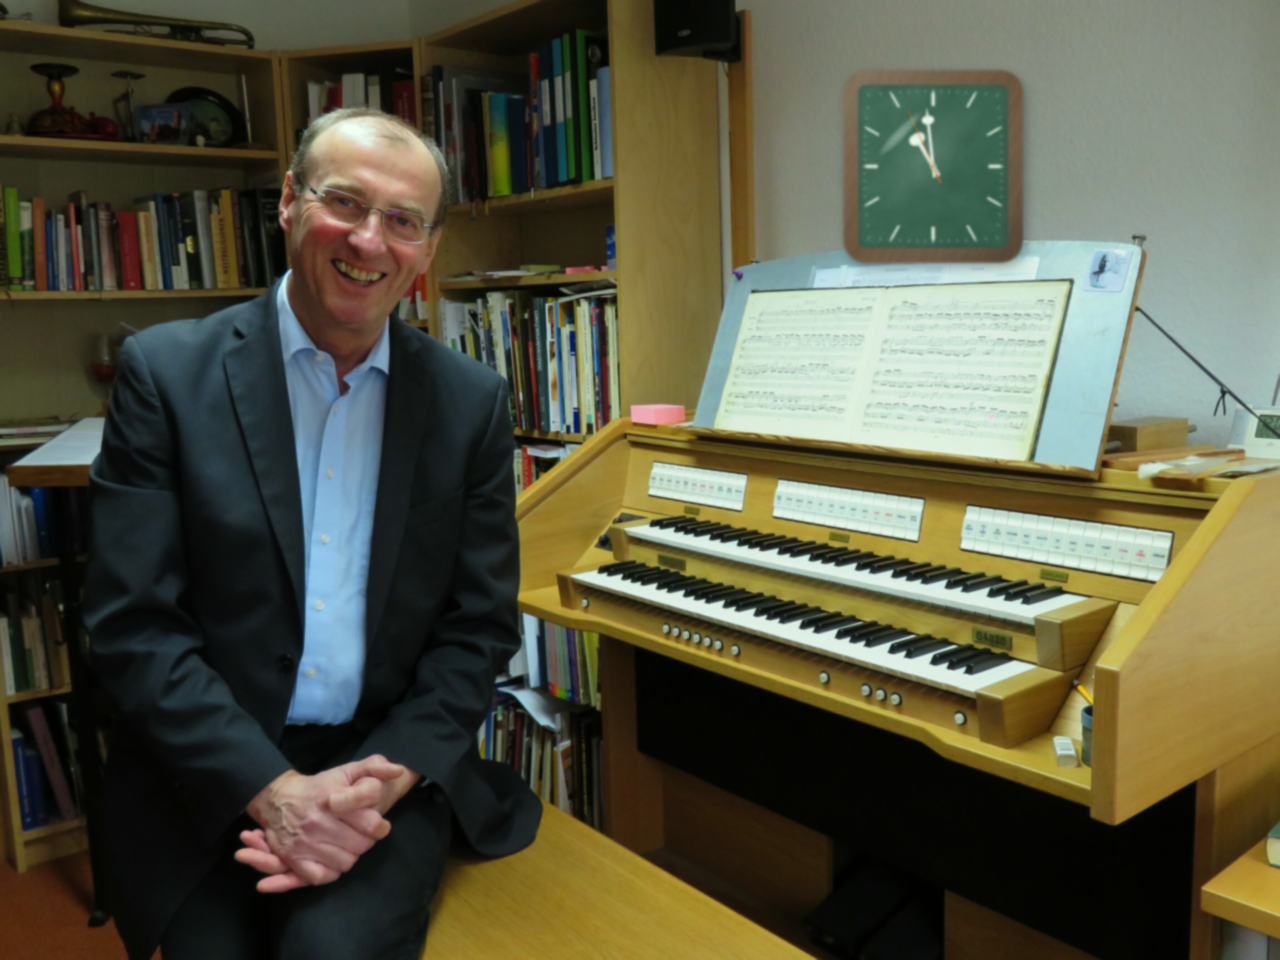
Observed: **10:58:56**
